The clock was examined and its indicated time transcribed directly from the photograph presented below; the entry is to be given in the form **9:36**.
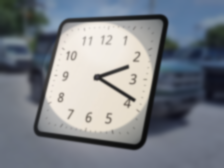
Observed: **2:19**
